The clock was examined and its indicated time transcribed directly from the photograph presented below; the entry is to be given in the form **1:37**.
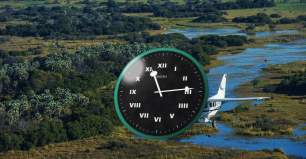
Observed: **11:14**
